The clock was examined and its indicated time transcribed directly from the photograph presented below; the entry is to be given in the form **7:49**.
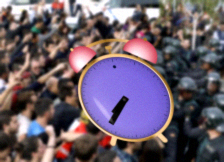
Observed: **7:37**
